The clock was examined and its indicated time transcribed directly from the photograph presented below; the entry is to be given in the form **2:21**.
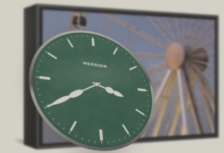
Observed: **3:40**
